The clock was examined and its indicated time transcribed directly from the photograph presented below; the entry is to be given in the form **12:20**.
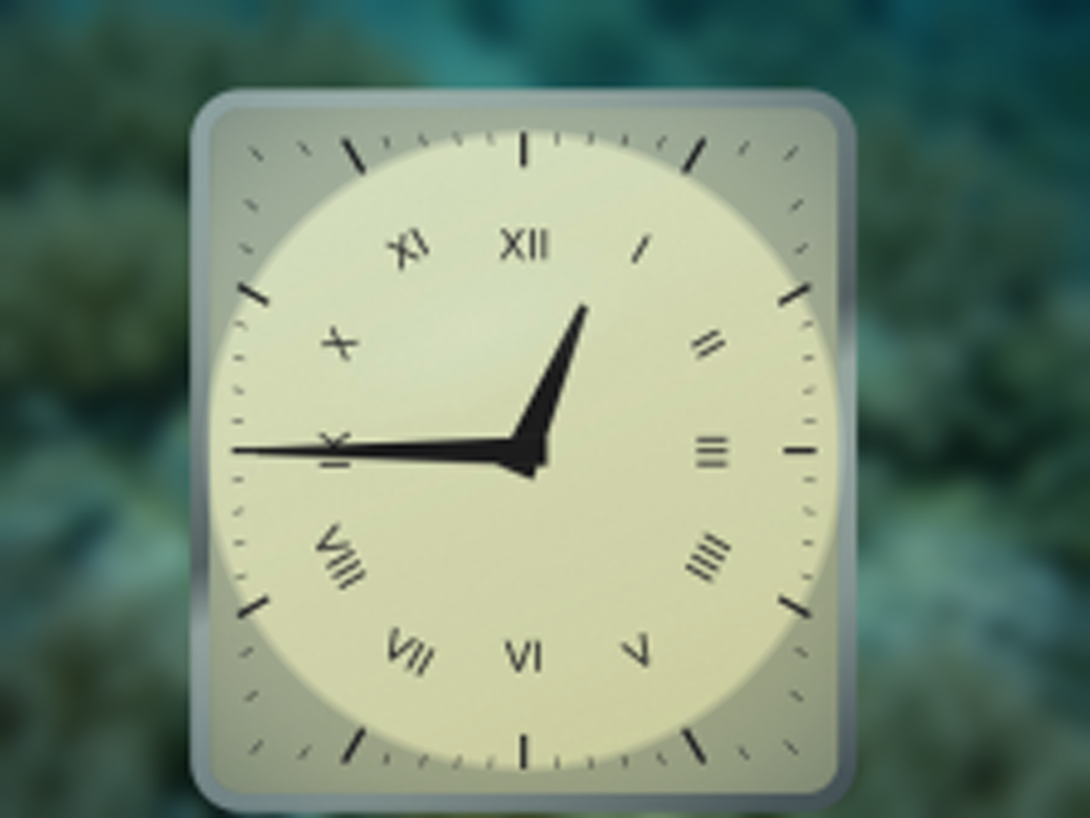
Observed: **12:45**
